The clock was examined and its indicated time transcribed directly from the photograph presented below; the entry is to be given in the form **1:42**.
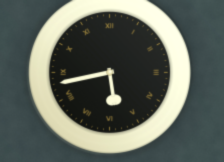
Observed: **5:43**
